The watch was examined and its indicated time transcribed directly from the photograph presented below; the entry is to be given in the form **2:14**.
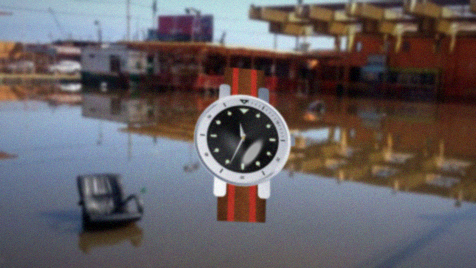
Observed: **11:34**
